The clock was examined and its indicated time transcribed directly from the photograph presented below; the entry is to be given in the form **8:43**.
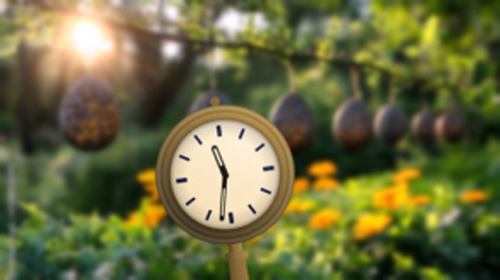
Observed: **11:32**
